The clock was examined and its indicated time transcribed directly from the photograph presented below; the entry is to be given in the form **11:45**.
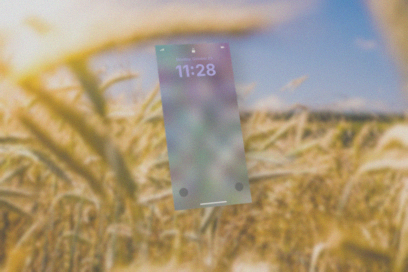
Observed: **11:28**
